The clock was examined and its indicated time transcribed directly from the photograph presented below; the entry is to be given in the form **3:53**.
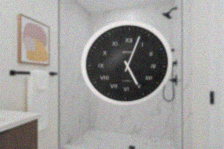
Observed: **5:03**
